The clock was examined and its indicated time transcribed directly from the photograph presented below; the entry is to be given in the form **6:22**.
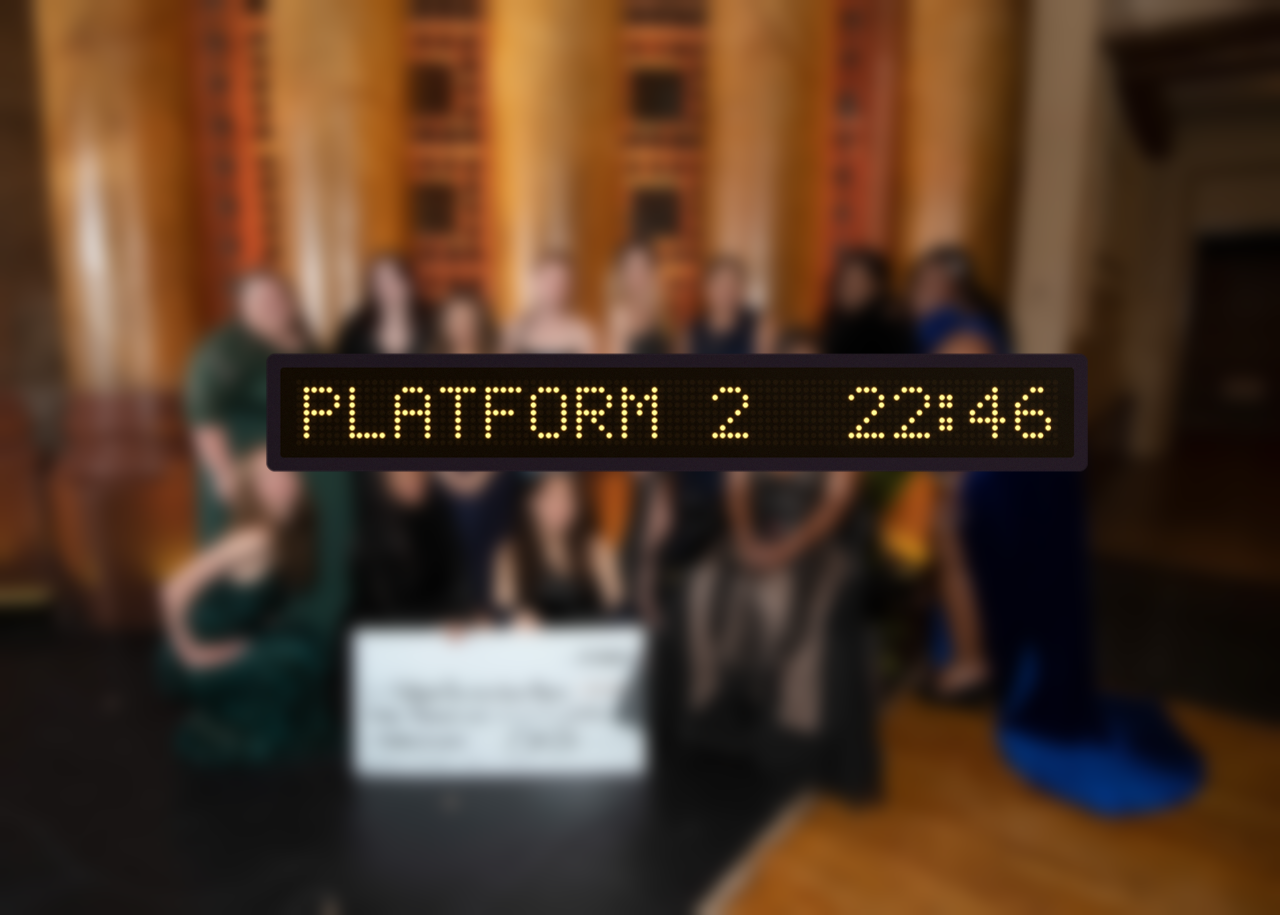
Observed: **22:46**
